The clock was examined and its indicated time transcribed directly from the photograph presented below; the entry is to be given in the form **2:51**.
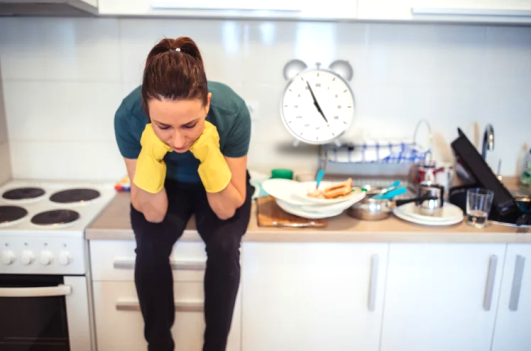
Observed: **4:56**
